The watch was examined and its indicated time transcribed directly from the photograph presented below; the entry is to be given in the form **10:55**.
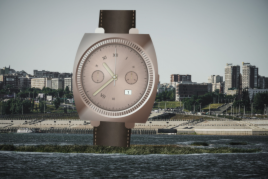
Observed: **10:38**
